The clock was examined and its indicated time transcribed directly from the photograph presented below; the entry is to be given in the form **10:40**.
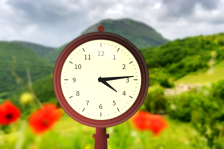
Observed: **4:14**
